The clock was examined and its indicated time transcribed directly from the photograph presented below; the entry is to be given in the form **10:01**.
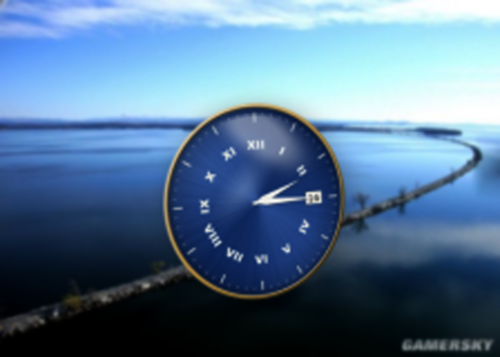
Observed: **2:15**
